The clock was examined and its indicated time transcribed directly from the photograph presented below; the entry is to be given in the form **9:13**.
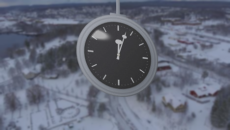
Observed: **12:03**
